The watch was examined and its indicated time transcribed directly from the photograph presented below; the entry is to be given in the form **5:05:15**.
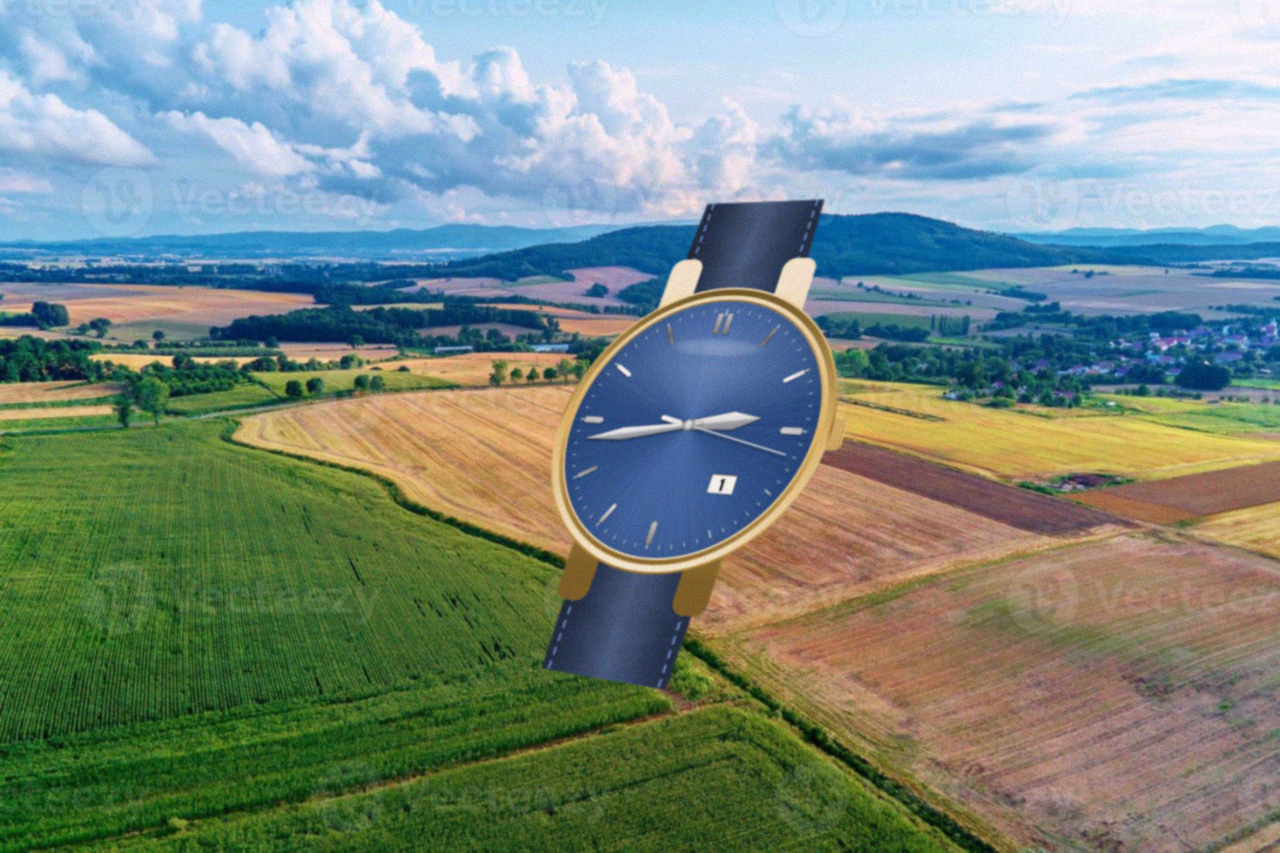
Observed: **2:43:17**
